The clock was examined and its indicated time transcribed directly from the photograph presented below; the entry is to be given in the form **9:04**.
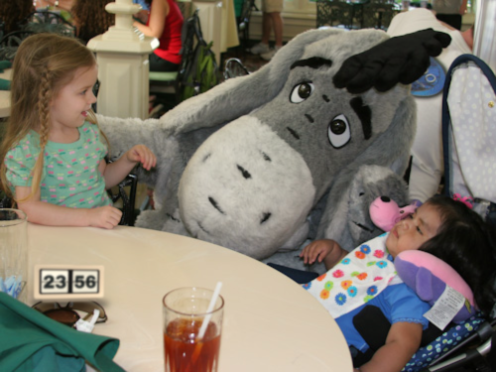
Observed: **23:56**
